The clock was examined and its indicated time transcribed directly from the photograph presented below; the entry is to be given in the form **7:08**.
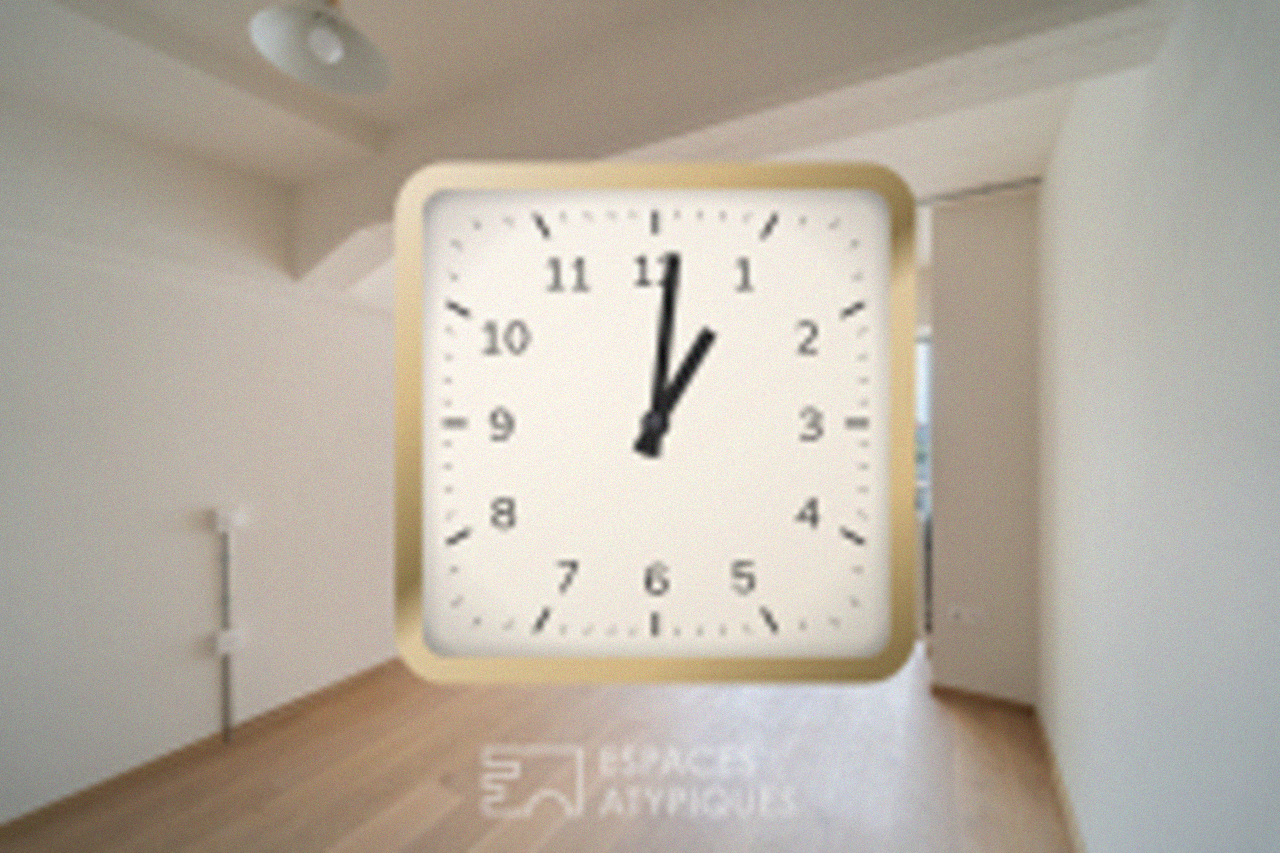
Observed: **1:01**
